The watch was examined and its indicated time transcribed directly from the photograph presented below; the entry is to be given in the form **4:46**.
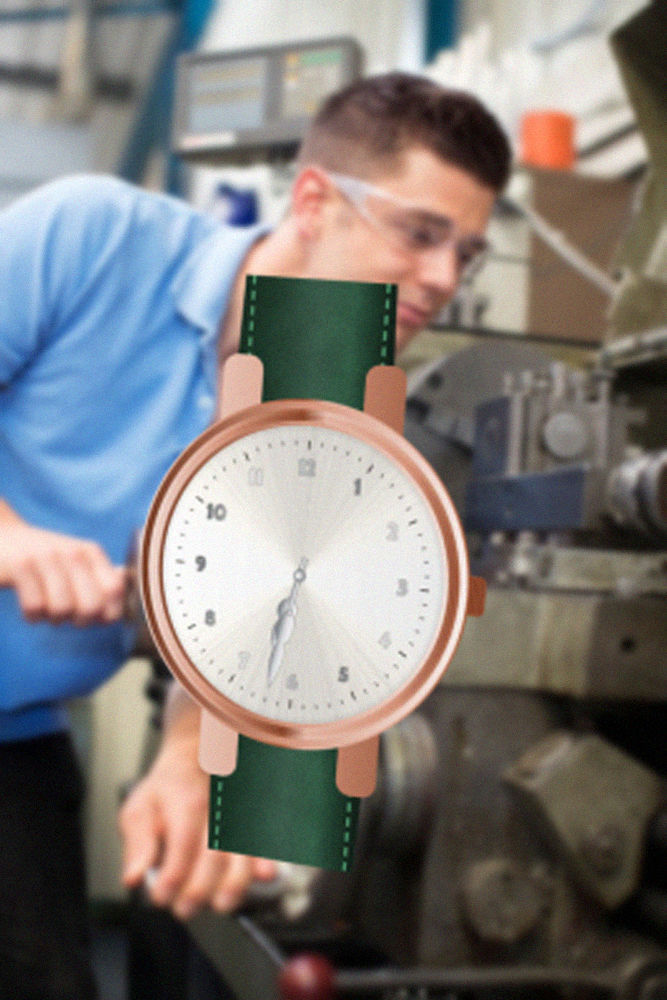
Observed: **6:32**
